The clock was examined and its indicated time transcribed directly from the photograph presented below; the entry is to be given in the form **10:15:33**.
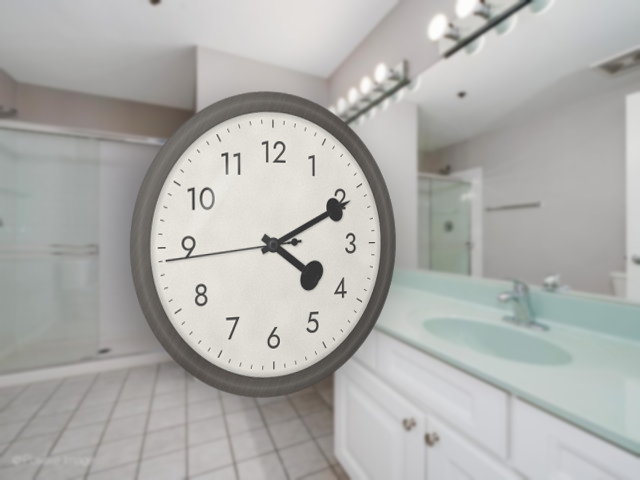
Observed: **4:10:44**
